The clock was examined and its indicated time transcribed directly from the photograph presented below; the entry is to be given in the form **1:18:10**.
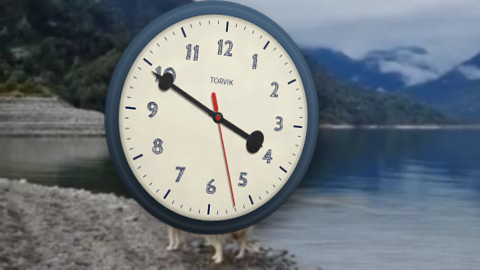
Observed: **3:49:27**
